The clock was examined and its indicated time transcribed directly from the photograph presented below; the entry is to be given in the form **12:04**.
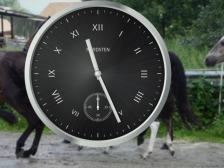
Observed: **11:26**
